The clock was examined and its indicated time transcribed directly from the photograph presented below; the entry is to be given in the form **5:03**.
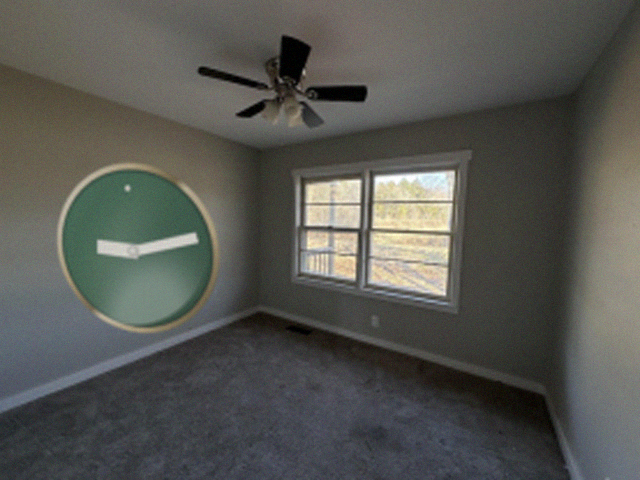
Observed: **9:13**
